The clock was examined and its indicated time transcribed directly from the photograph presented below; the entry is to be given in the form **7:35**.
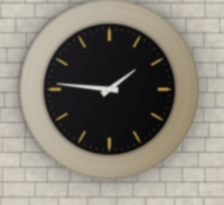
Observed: **1:46**
